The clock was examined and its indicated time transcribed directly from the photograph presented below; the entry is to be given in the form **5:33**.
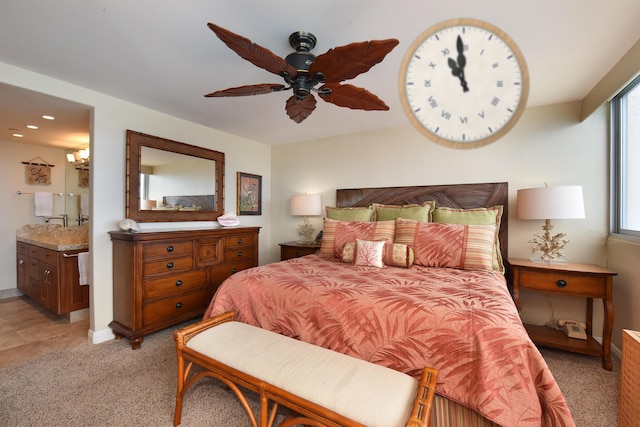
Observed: **10:59**
